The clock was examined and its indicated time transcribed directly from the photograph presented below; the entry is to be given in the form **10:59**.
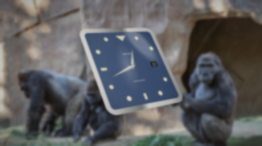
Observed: **12:42**
